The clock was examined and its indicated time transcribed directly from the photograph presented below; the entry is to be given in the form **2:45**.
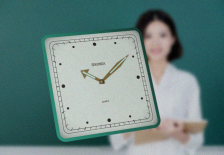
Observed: **10:09**
